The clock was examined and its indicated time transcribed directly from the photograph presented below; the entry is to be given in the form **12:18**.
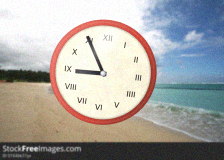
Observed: **8:55**
